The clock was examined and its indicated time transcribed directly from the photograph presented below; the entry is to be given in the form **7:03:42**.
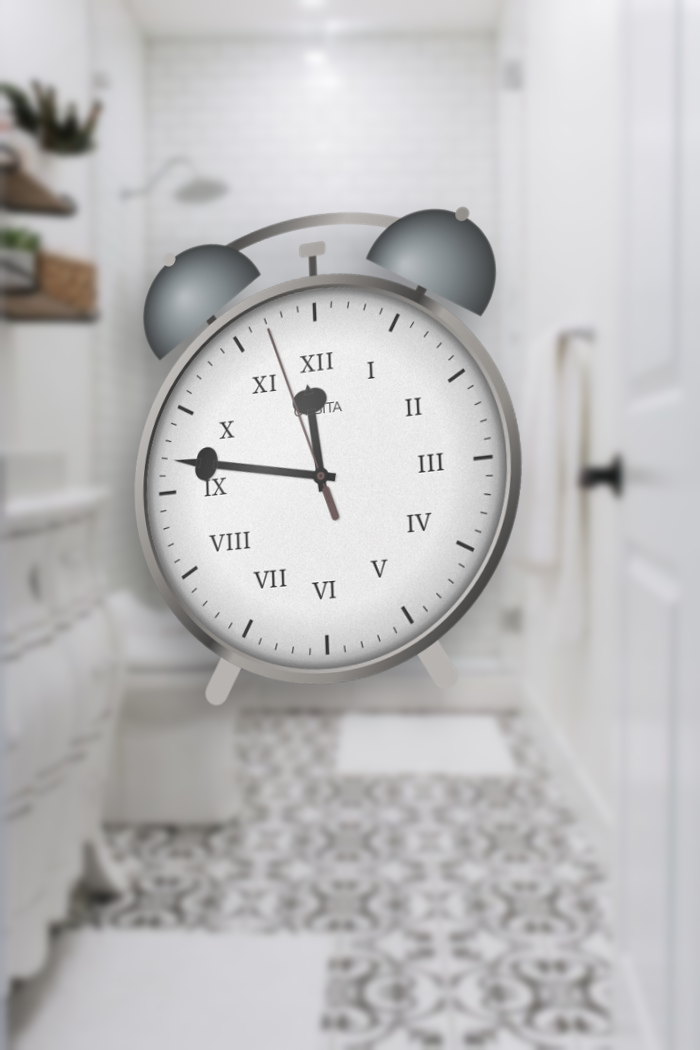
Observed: **11:46:57**
